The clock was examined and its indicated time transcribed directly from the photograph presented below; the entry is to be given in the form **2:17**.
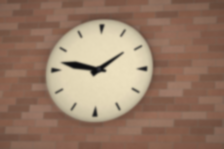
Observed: **1:47**
